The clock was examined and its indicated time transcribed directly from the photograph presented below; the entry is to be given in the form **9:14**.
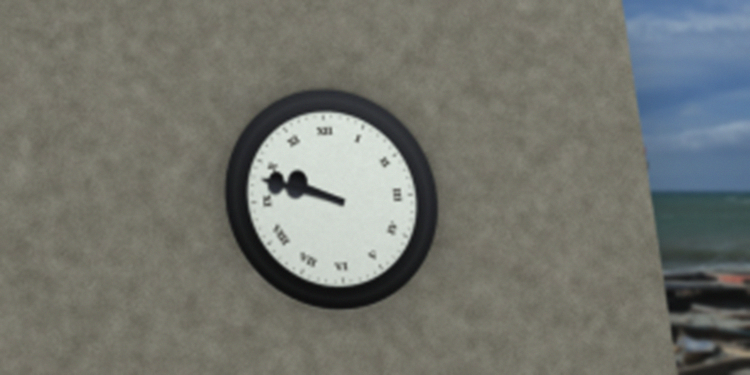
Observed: **9:48**
